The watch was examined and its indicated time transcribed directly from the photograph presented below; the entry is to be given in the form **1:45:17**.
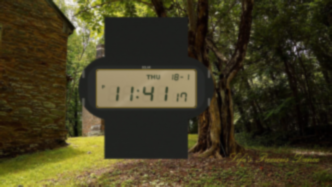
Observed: **11:41:17**
